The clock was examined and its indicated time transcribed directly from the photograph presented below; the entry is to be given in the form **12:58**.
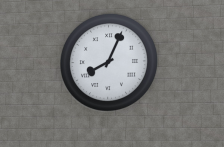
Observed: **8:04**
